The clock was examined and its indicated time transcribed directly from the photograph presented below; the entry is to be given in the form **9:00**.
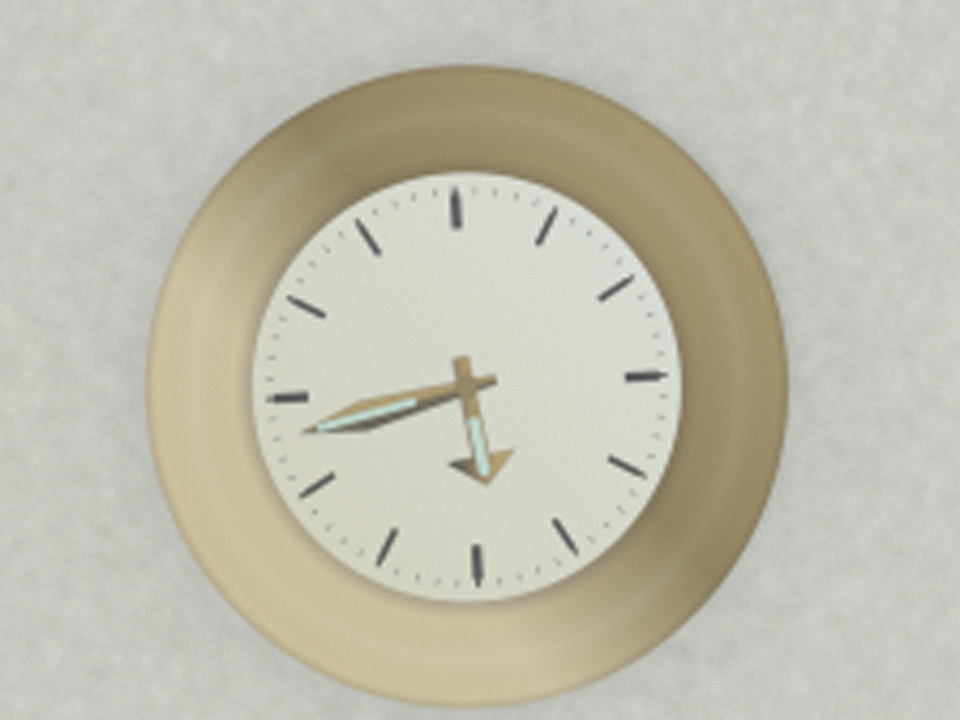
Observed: **5:43**
